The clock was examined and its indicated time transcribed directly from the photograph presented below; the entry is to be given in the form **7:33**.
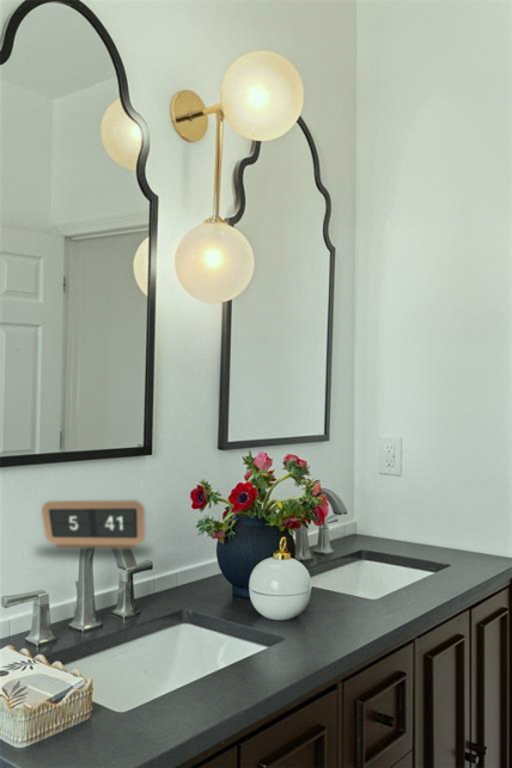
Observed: **5:41**
